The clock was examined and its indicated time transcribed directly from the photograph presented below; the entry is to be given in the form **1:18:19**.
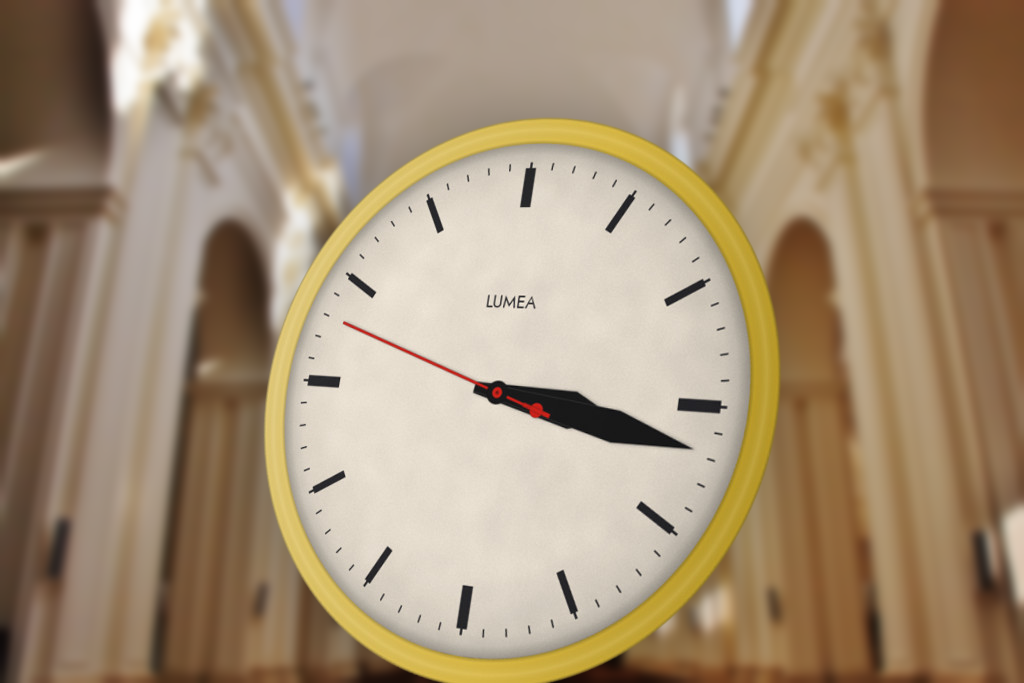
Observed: **3:16:48**
